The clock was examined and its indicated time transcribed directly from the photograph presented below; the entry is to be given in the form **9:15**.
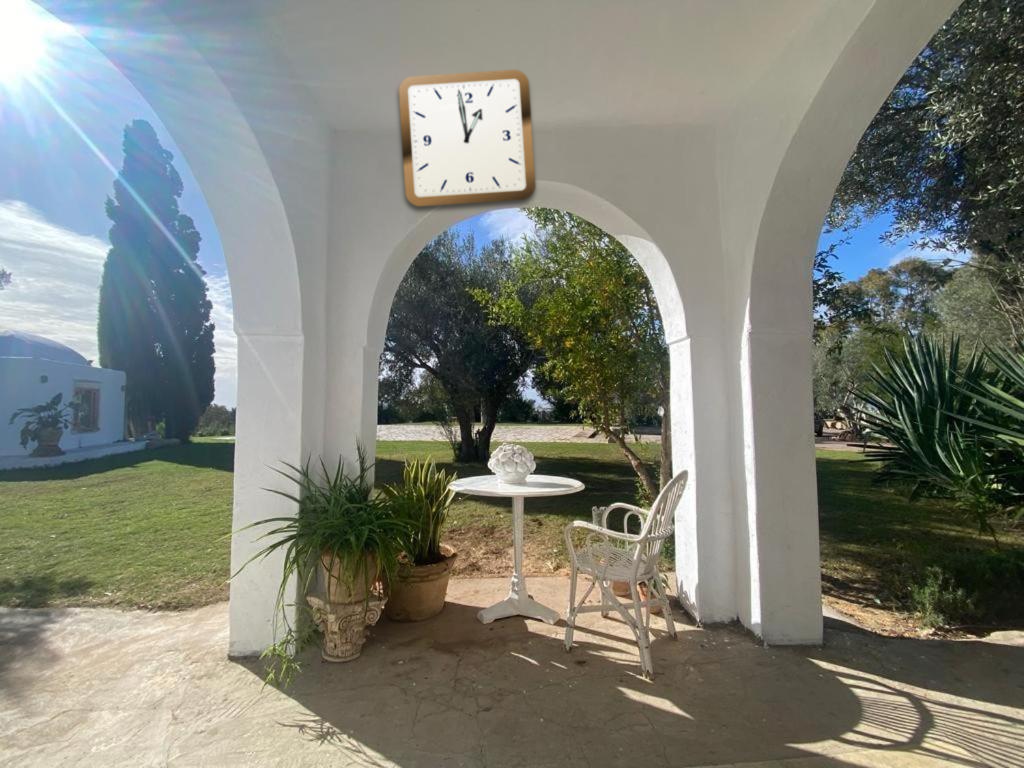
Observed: **12:59**
